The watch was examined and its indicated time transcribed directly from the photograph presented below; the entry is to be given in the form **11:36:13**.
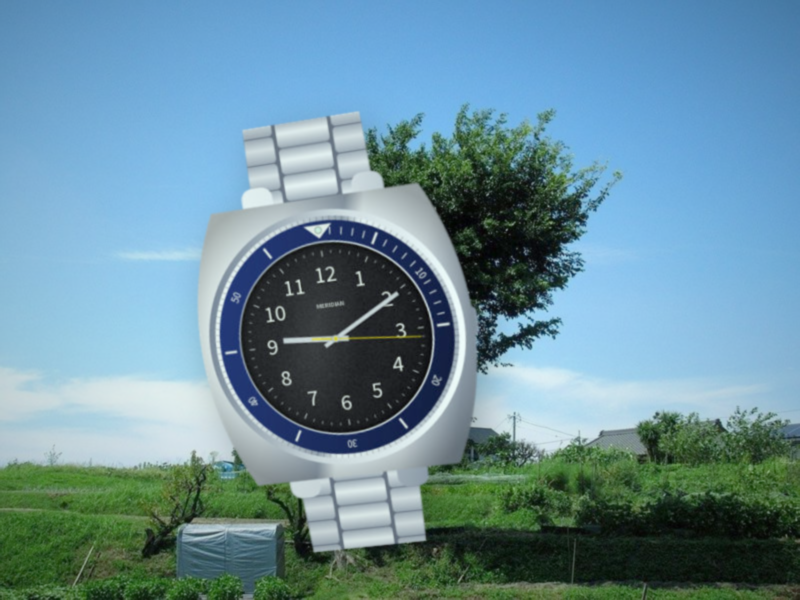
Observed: **9:10:16**
